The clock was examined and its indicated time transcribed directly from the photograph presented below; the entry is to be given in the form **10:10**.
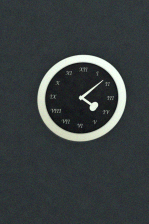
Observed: **4:08**
